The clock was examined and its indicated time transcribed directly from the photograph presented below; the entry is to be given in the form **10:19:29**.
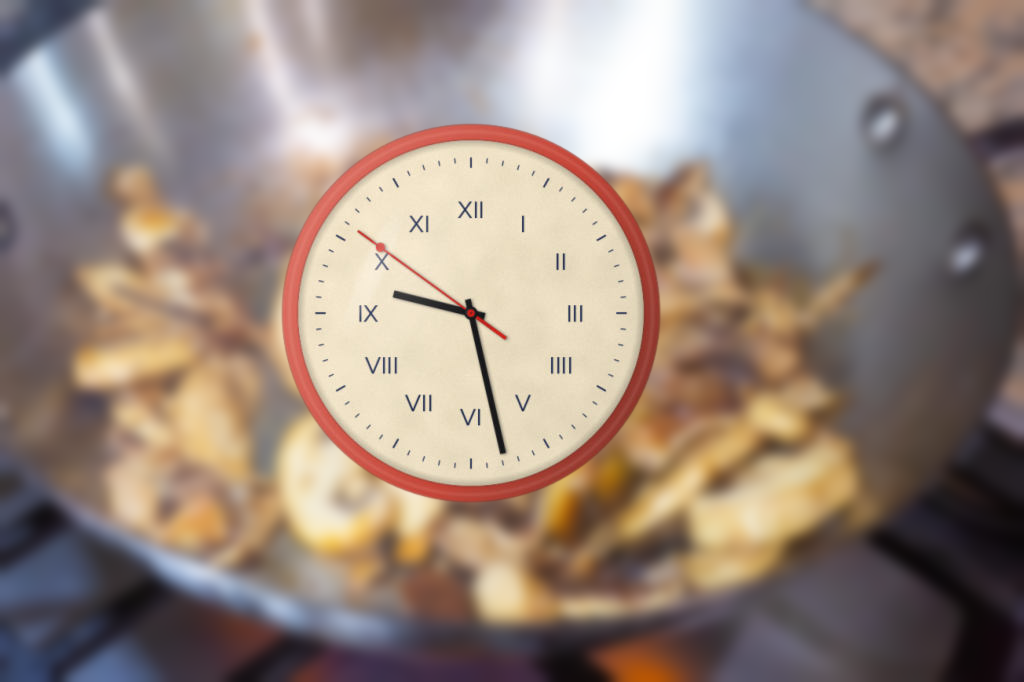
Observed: **9:27:51**
